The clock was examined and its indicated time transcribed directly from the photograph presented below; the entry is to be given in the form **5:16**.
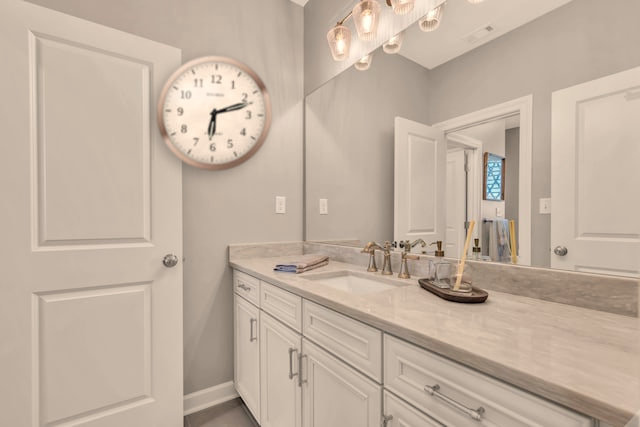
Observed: **6:12**
